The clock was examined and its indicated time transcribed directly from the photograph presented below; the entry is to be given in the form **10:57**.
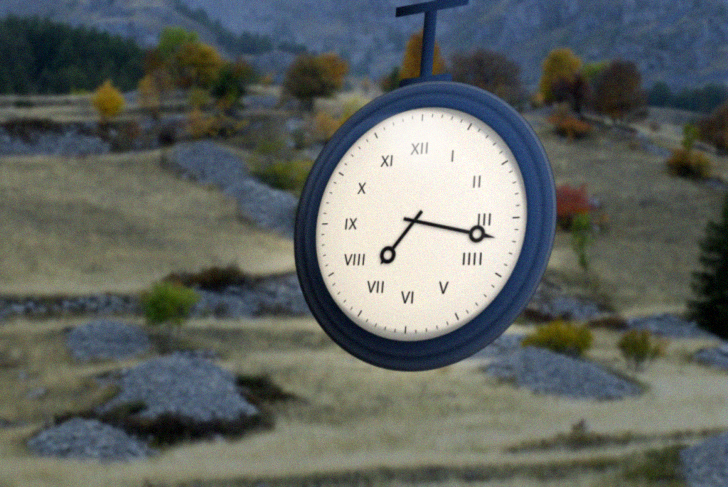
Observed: **7:17**
